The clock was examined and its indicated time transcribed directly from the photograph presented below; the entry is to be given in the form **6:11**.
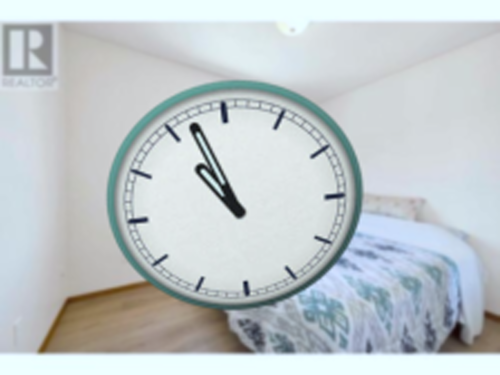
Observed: **10:57**
